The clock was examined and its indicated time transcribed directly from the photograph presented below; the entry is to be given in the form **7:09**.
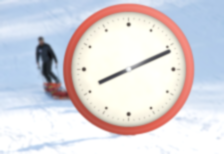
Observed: **8:11**
